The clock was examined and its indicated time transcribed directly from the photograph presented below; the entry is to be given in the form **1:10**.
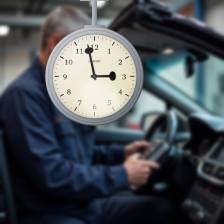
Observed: **2:58**
